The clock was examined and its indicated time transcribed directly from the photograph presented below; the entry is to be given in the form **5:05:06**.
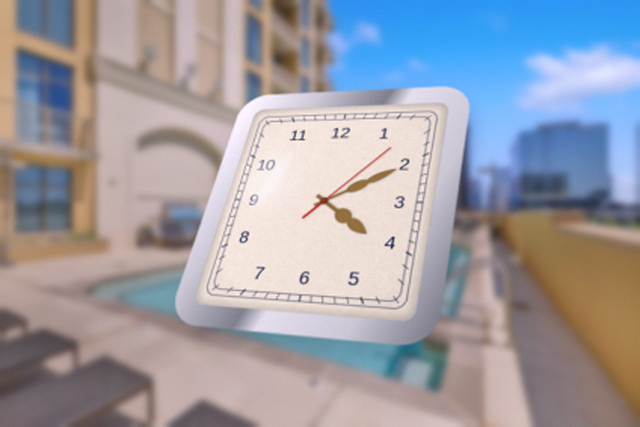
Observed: **4:10:07**
